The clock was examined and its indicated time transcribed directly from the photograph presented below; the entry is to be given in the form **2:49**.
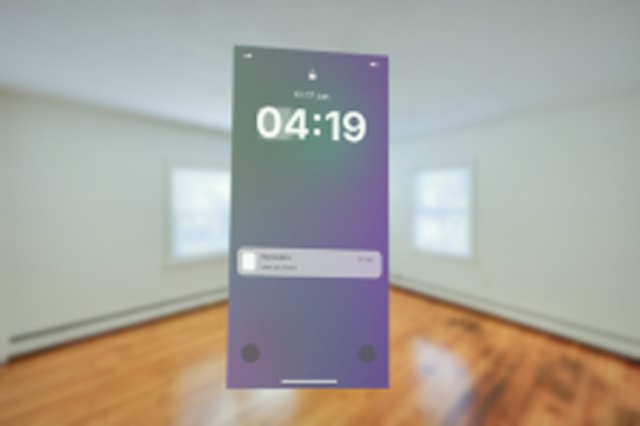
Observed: **4:19**
